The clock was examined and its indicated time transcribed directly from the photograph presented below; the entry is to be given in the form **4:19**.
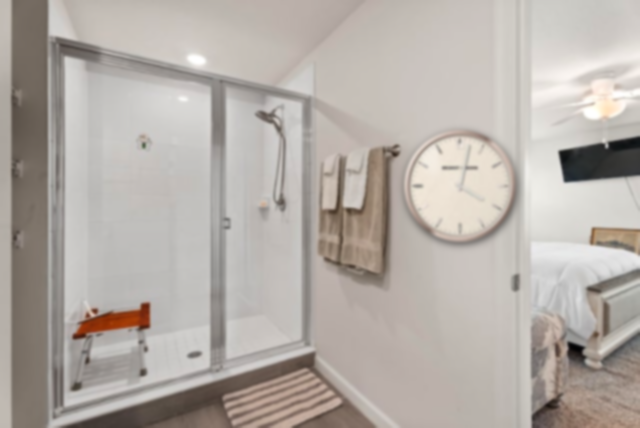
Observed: **4:02**
